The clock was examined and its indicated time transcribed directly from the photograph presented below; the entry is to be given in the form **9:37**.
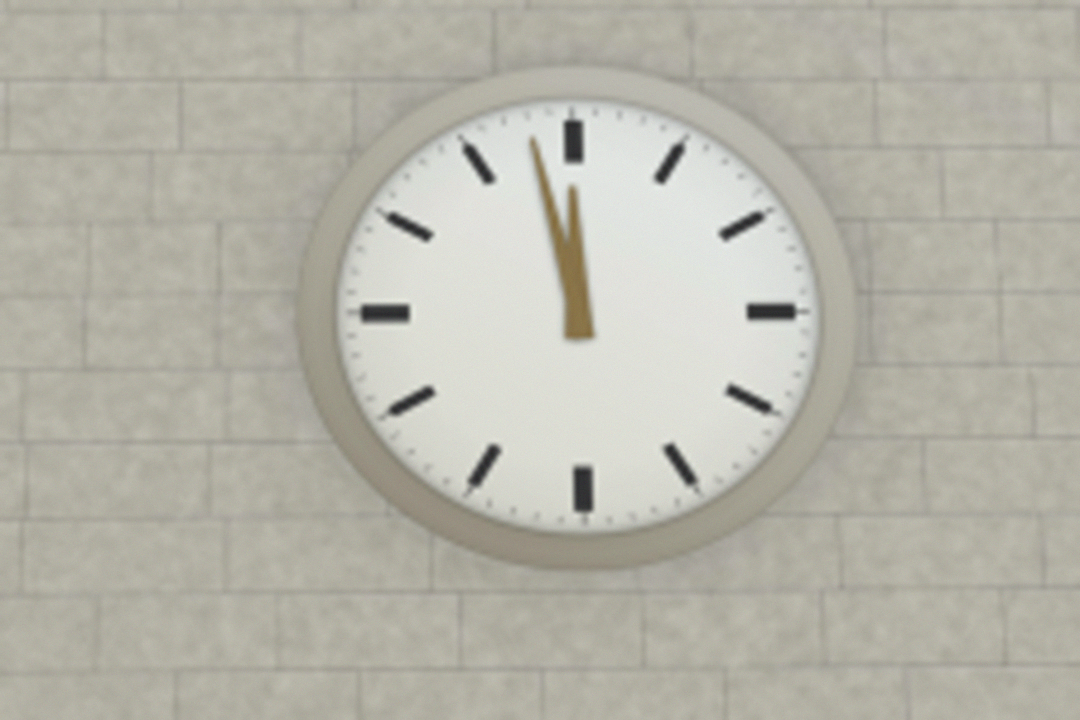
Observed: **11:58**
